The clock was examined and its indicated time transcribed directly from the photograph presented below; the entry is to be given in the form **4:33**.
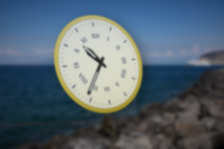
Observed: **10:36**
